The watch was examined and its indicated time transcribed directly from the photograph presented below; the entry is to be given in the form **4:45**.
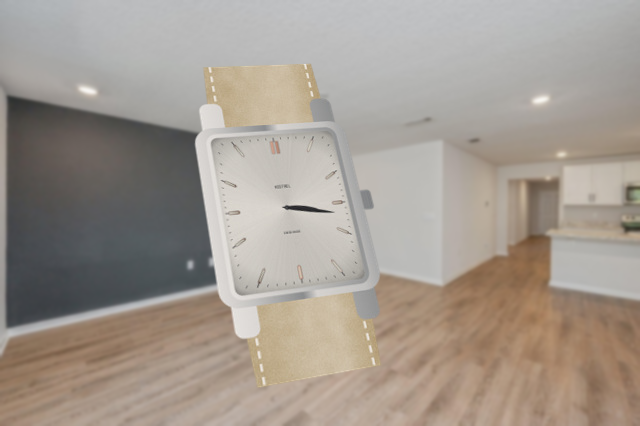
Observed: **3:17**
